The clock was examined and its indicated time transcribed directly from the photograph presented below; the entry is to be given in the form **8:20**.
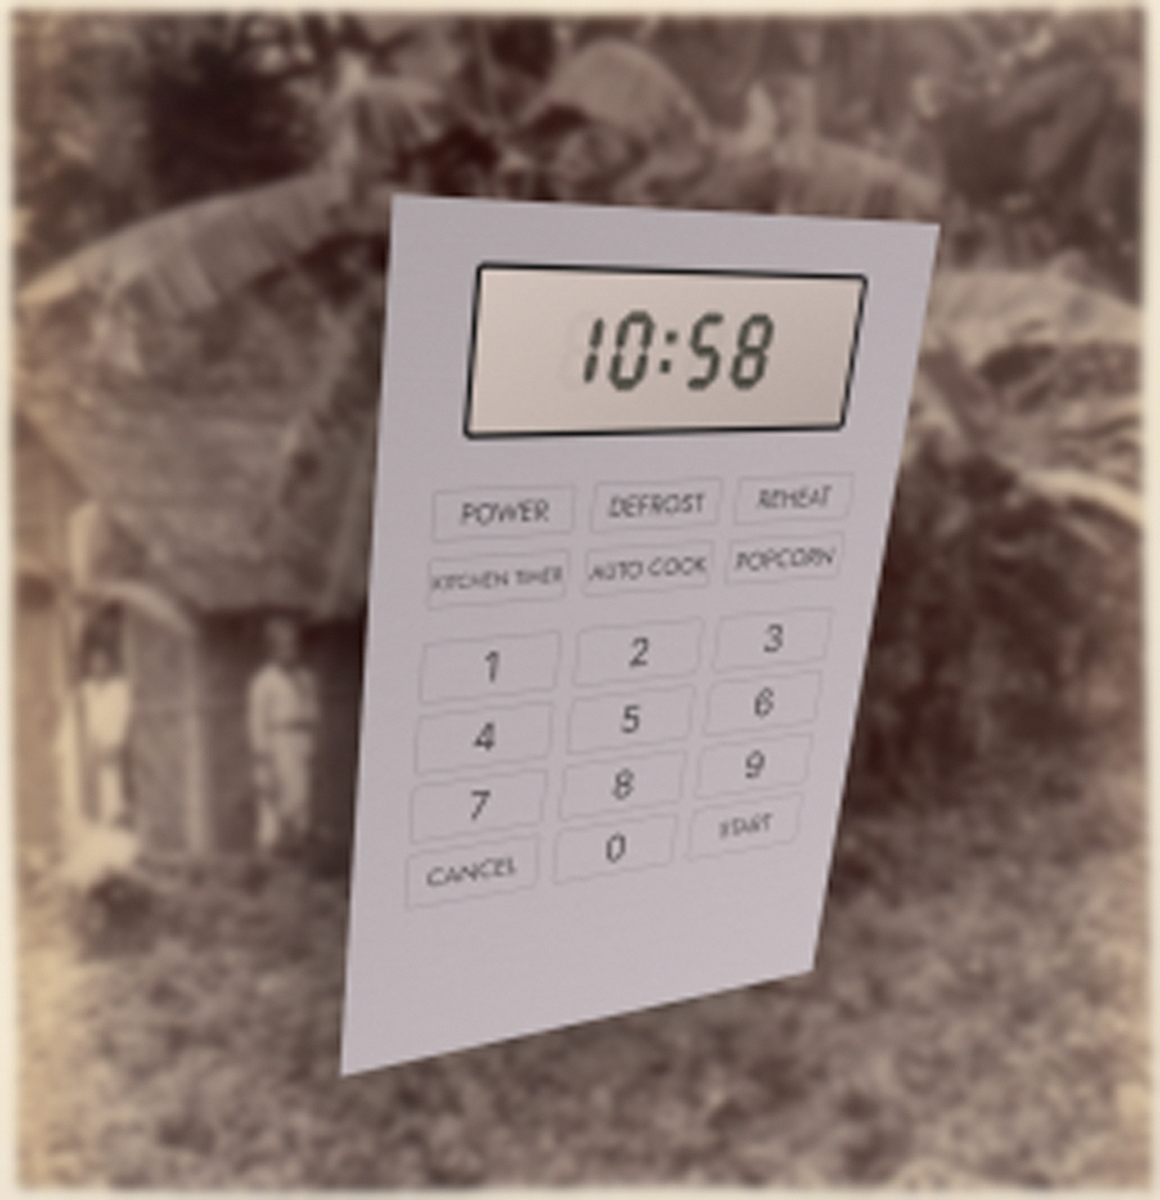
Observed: **10:58**
